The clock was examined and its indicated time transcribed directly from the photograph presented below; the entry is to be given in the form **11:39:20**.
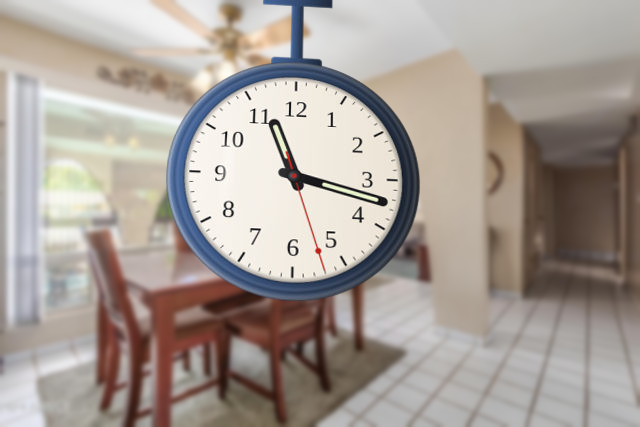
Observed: **11:17:27**
